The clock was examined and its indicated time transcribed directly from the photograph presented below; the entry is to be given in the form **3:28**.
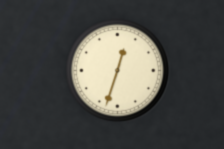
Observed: **12:33**
